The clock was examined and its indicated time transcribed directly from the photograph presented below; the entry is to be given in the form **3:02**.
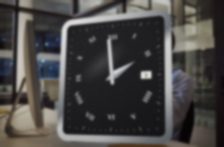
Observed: **1:59**
